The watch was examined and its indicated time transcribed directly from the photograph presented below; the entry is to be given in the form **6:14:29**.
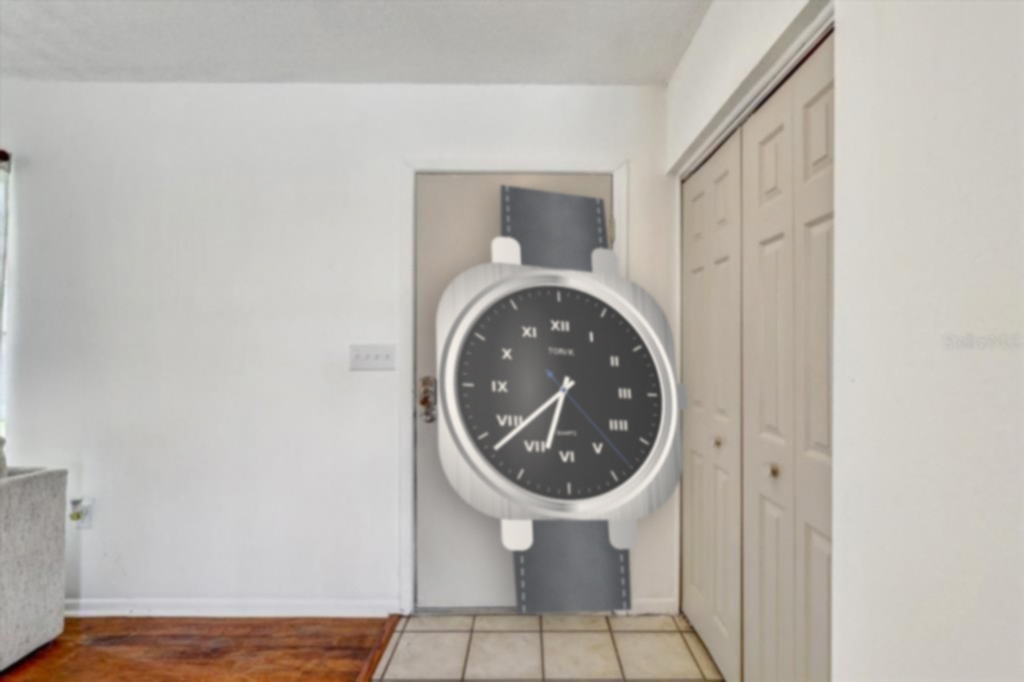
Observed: **6:38:23**
